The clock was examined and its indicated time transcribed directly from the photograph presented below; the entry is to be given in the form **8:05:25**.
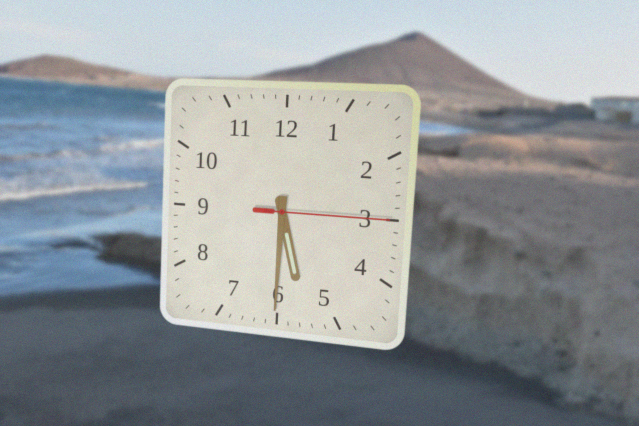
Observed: **5:30:15**
